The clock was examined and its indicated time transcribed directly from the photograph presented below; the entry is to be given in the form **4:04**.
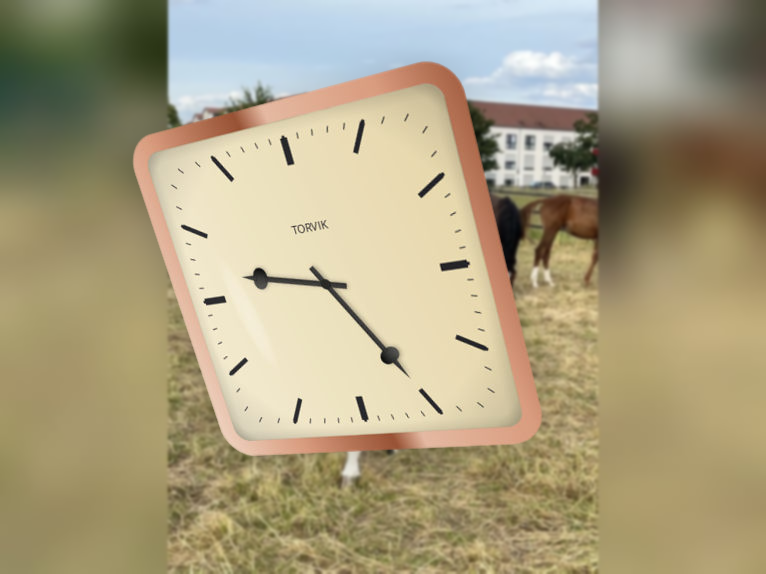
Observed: **9:25**
